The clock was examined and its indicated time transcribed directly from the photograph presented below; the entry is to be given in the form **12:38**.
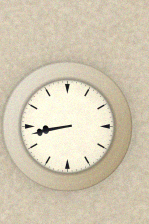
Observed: **8:43**
